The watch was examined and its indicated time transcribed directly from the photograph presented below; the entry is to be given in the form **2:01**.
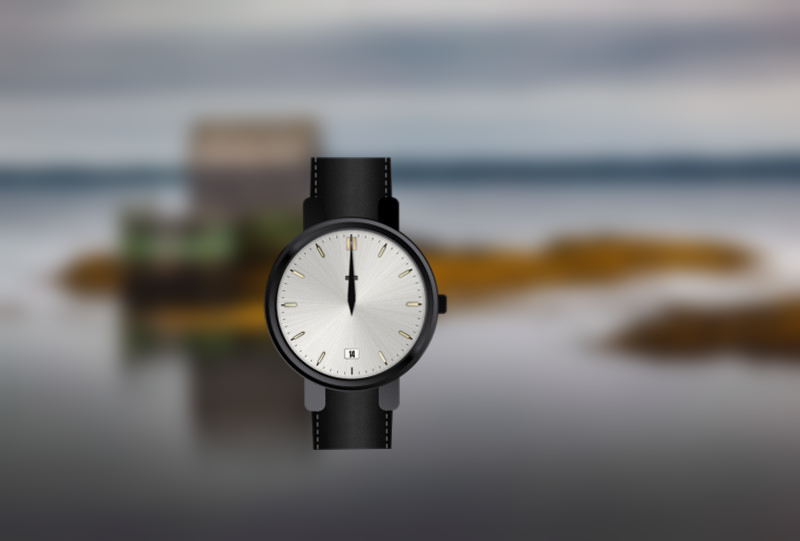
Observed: **12:00**
